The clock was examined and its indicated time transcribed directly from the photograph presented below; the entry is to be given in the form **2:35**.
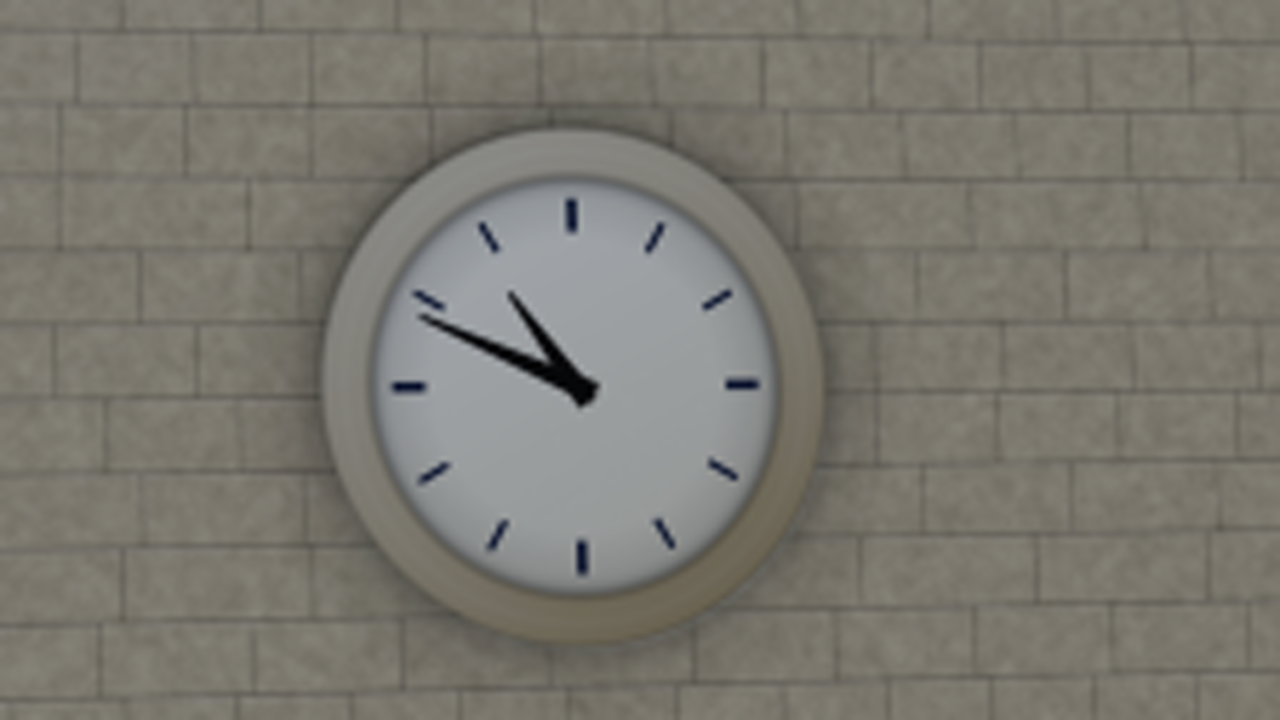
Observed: **10:49**
